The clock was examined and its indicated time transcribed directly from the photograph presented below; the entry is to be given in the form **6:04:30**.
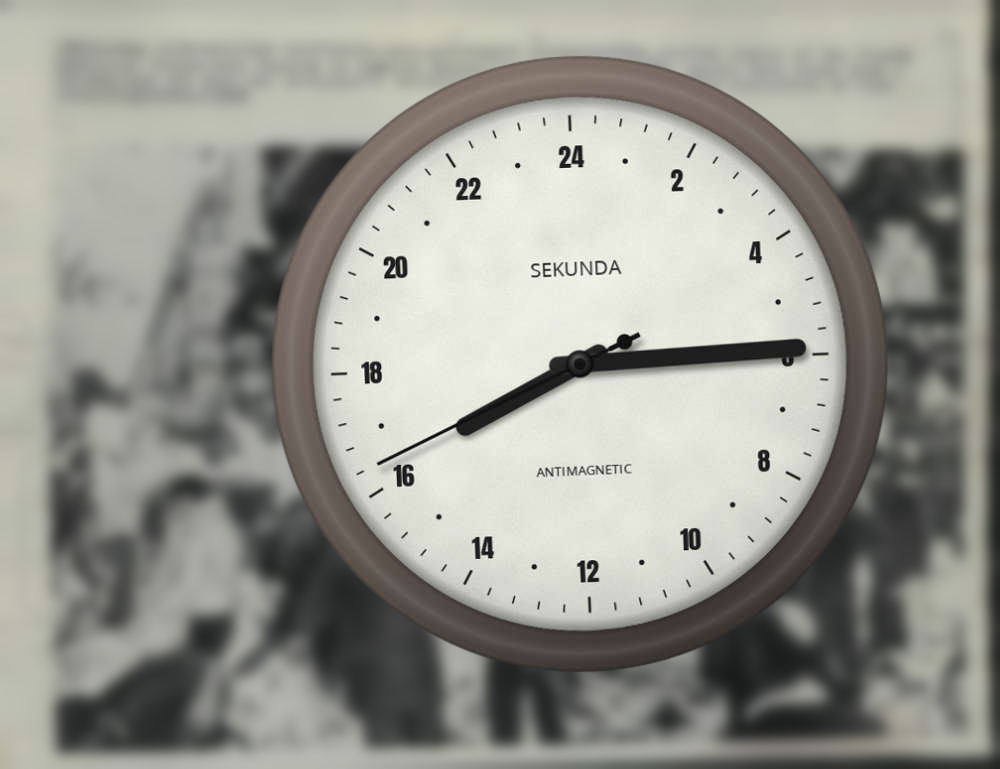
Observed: **16:14:41**
